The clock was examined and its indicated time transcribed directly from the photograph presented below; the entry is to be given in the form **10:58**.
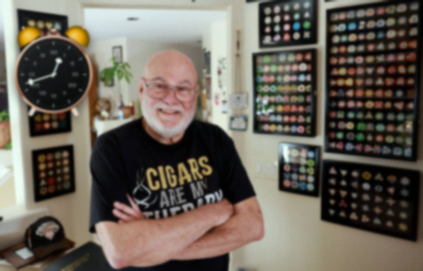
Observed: **12:42**
